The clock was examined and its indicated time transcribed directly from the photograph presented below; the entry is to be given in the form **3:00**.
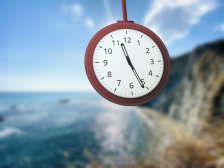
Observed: **11:26**
